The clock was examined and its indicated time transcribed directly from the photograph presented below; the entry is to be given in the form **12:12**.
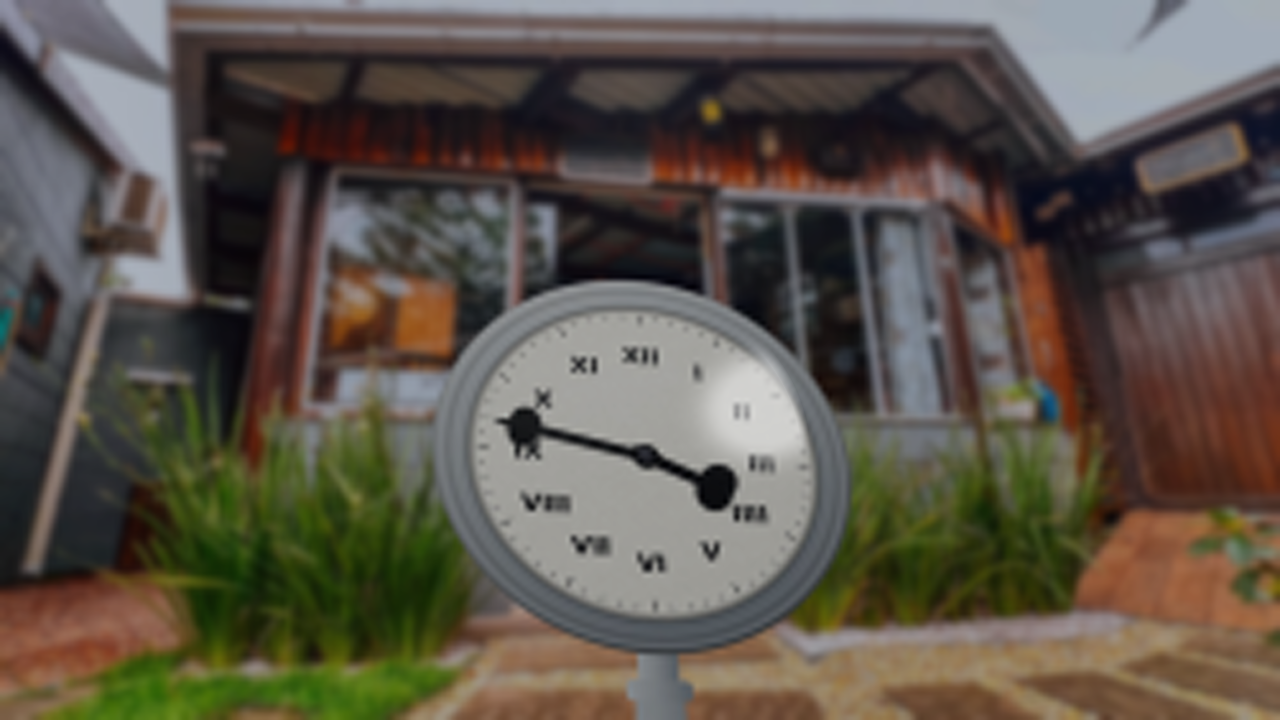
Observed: **3:47**
